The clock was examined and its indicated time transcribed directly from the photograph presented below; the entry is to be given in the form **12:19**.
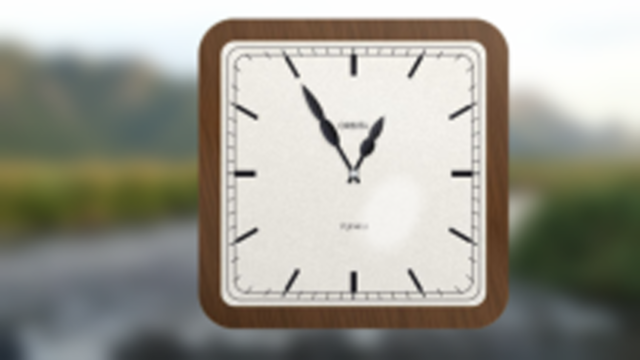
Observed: **12:55**
